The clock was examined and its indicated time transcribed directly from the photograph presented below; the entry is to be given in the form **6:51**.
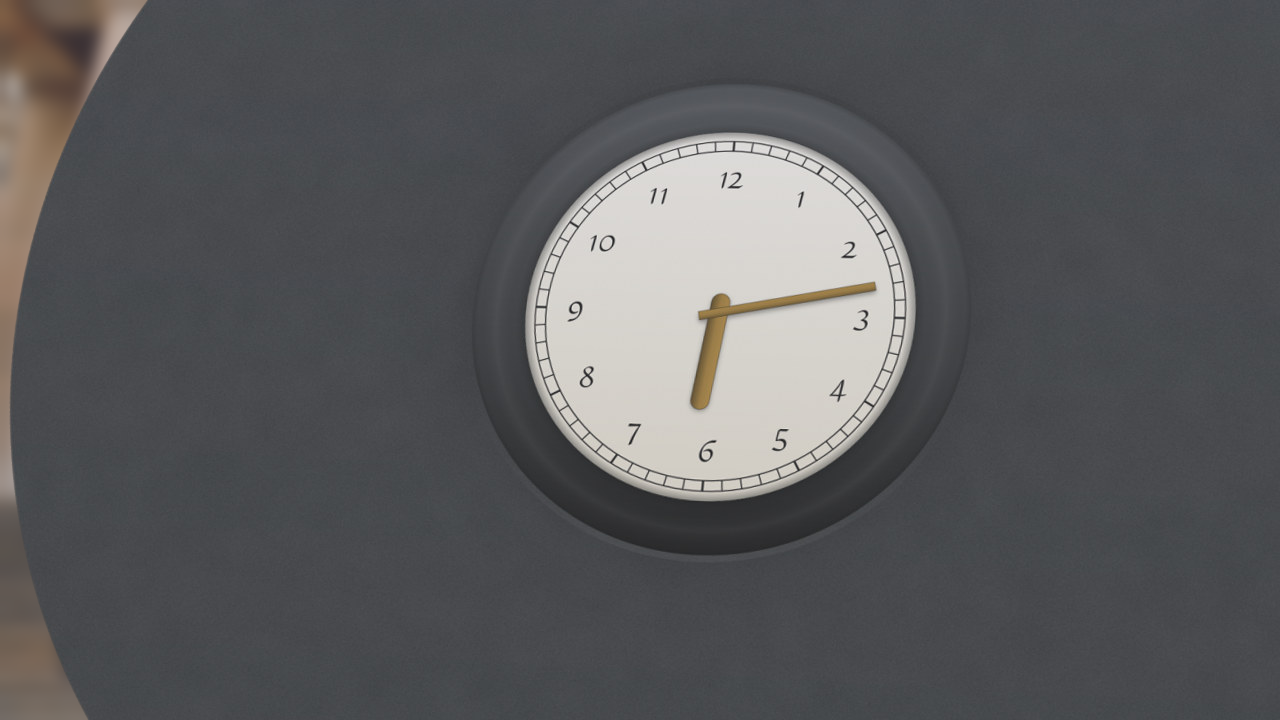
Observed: **6:13**
